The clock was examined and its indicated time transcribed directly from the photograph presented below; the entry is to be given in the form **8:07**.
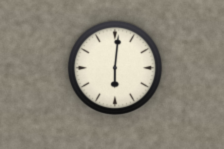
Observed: **6:01**
